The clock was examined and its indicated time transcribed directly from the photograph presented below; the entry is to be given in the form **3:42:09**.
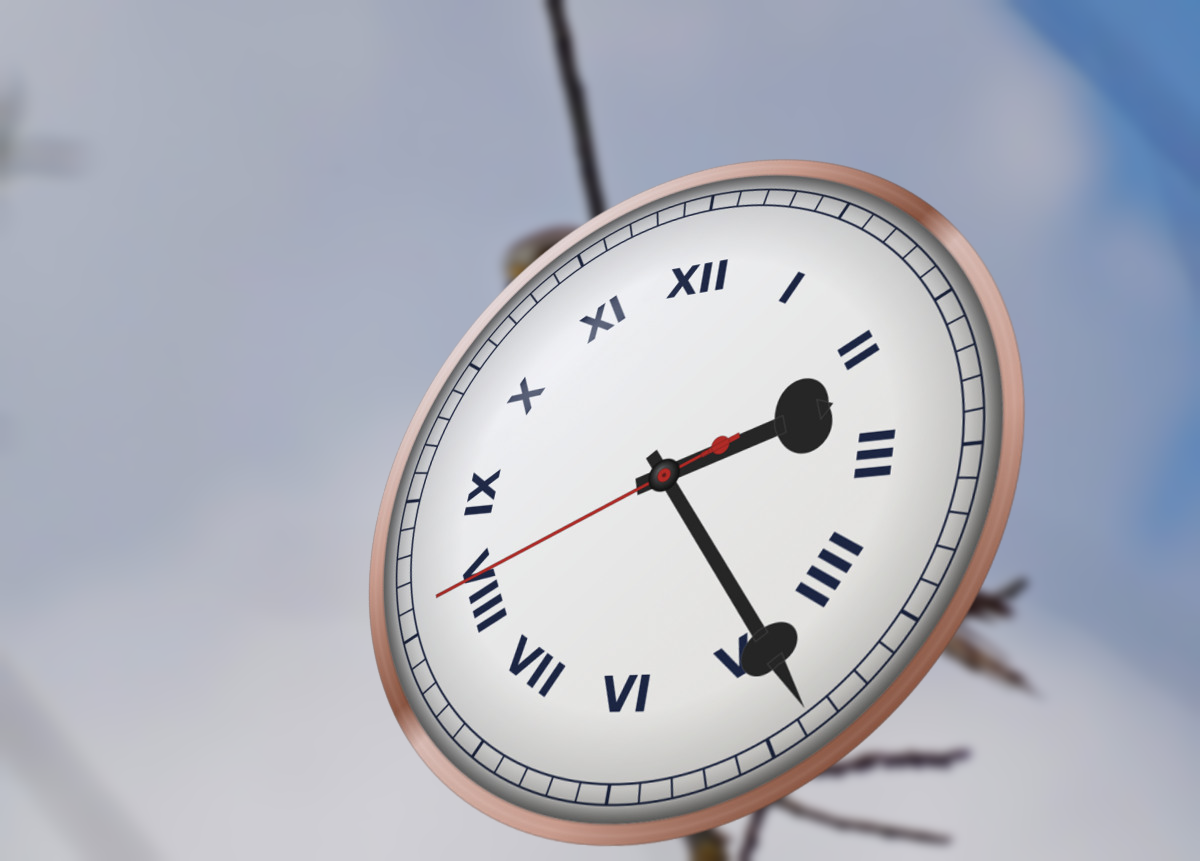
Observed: **2:23:41**
